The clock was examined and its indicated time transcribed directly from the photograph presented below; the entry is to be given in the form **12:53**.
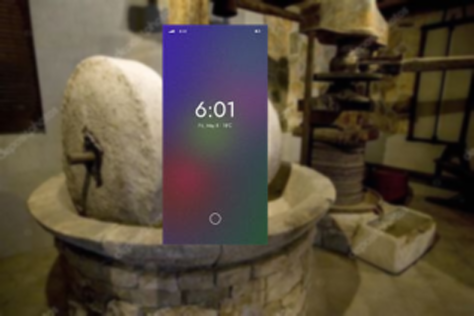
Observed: **6:01**
